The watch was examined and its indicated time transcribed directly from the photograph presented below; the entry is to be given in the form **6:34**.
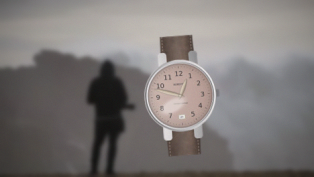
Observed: **12:48**
